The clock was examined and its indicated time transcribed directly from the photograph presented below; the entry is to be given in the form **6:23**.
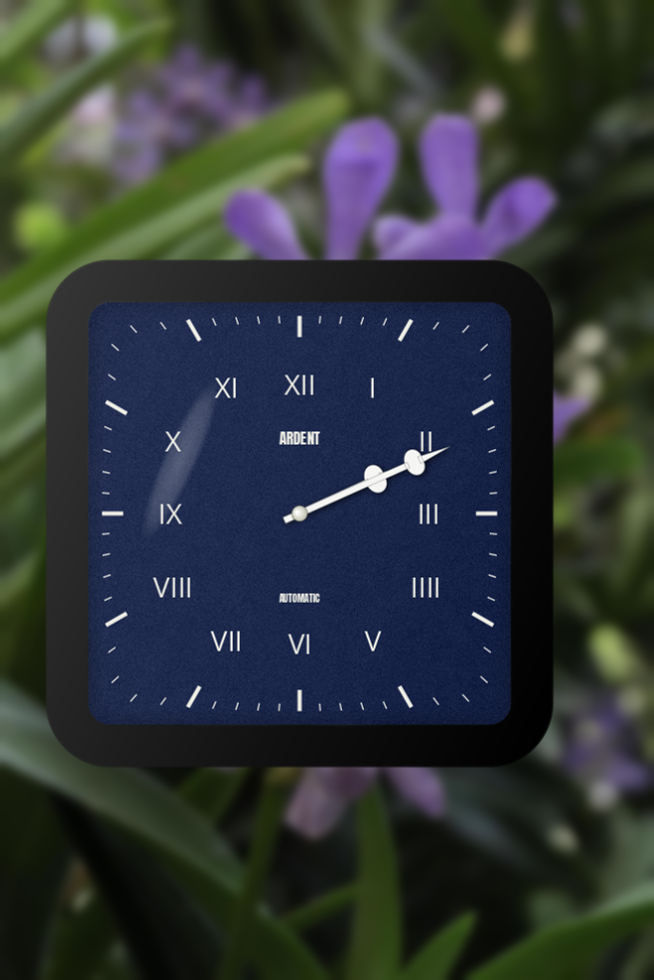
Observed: **2:11**
